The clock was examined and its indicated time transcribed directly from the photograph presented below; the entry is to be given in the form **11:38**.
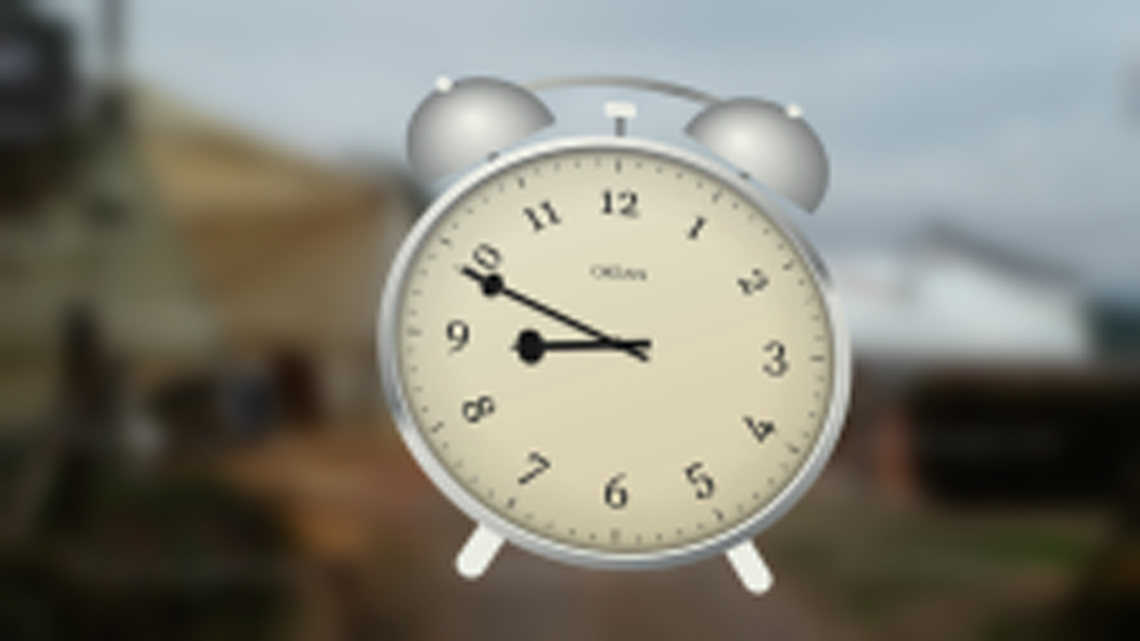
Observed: **8:49**
